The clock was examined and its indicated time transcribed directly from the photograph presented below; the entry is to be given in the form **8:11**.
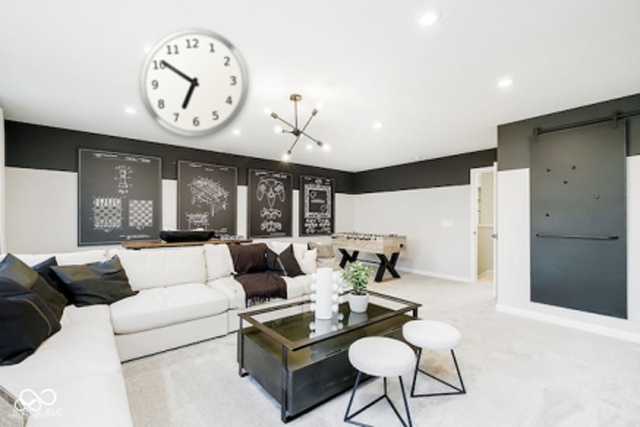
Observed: **6:51**
